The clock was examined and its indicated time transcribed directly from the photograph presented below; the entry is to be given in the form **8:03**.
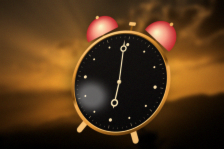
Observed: **5:59**
